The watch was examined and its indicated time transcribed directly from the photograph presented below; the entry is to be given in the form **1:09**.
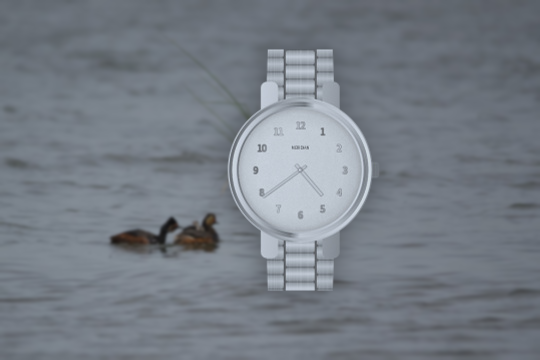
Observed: **4:39**
